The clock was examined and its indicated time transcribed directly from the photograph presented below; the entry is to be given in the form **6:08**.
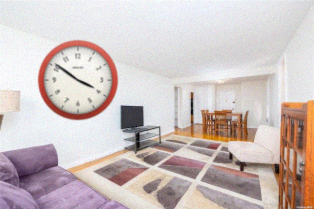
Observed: **3:51**
